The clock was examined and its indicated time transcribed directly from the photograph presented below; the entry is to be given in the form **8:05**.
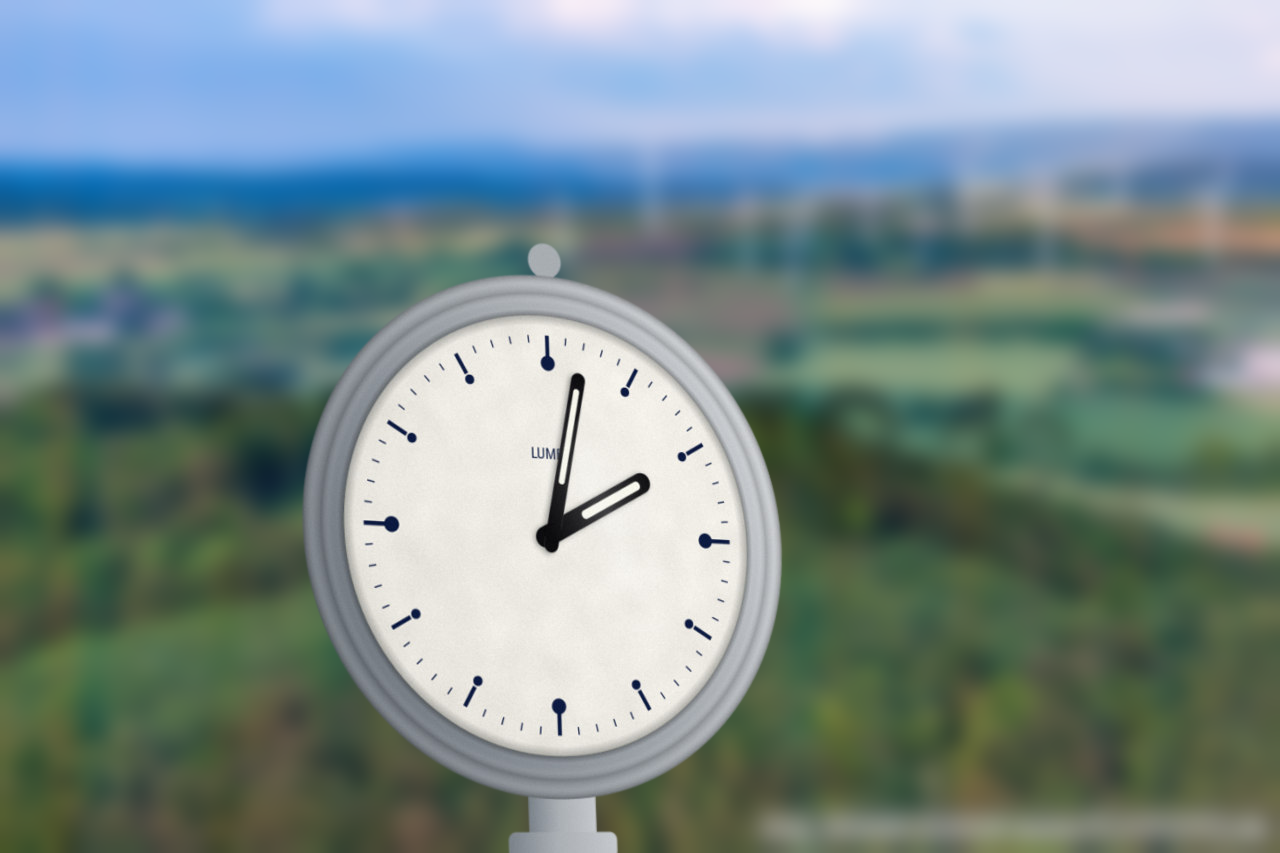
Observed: **2:02**
